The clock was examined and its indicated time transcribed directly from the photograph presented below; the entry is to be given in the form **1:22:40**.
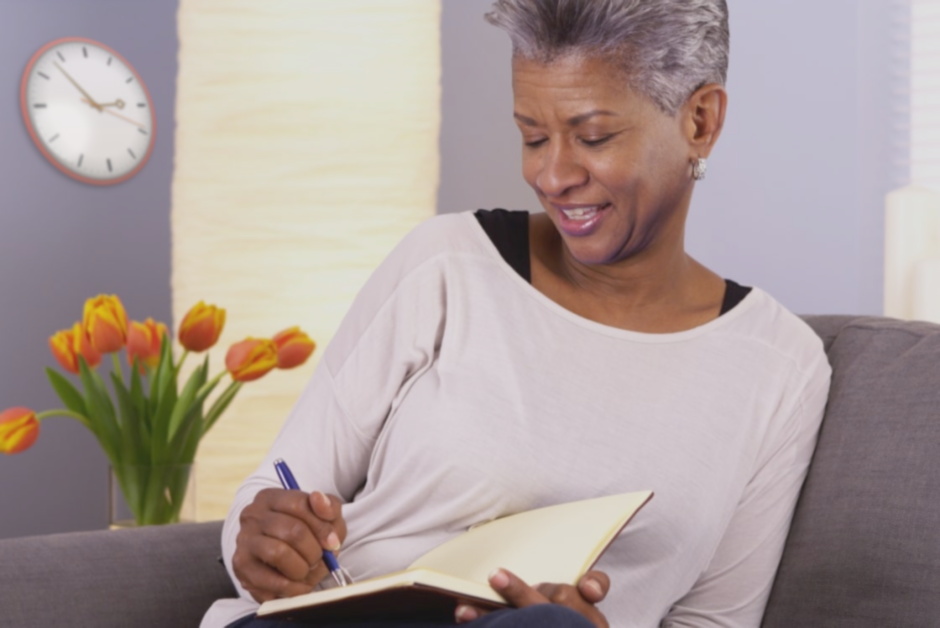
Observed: **2:53:19**
